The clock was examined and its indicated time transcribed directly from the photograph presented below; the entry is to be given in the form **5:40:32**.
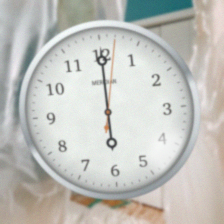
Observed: **6:00:02**
